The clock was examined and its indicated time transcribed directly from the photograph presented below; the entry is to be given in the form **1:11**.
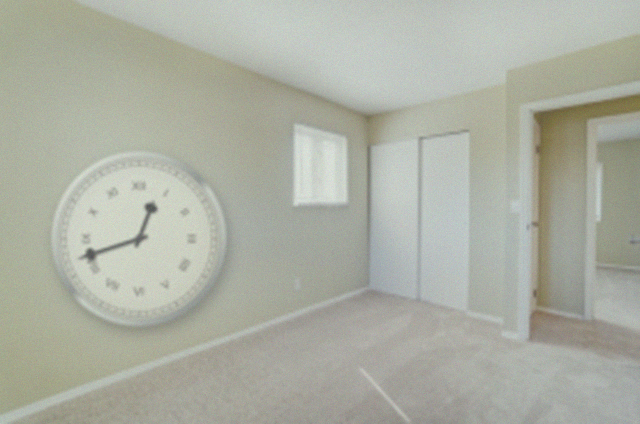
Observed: **12:42**
